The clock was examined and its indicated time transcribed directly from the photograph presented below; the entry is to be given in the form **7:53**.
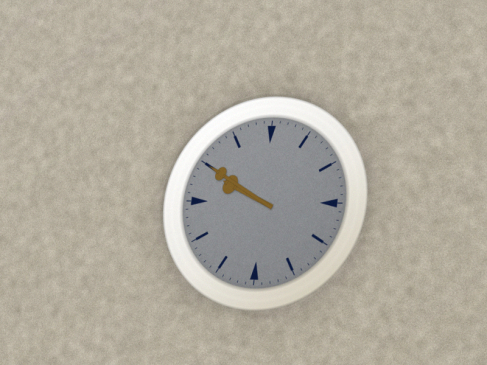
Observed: **9:50**
